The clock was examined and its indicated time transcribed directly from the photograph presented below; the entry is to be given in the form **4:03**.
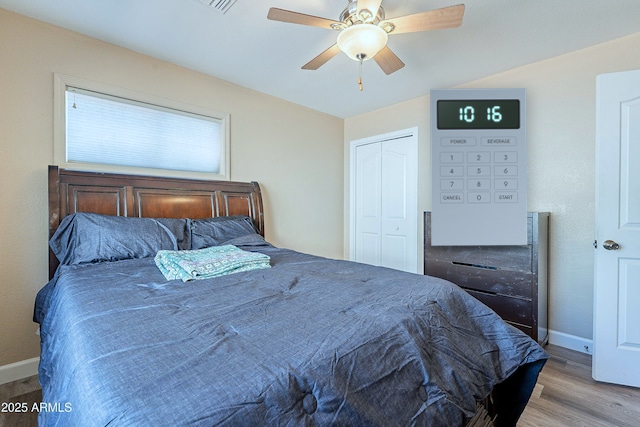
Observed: **10:16**
